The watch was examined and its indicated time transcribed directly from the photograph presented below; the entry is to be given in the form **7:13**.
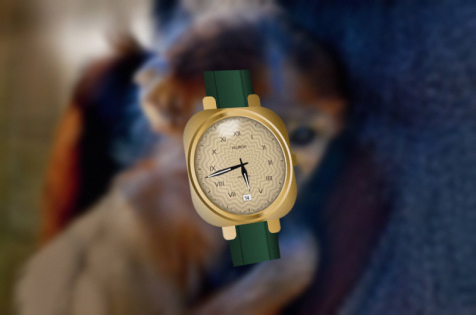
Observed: **5:43**
